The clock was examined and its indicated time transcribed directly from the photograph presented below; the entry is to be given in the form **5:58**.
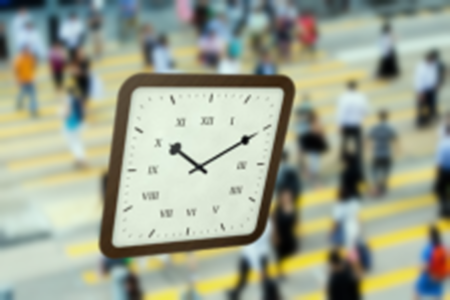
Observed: **10:10**
